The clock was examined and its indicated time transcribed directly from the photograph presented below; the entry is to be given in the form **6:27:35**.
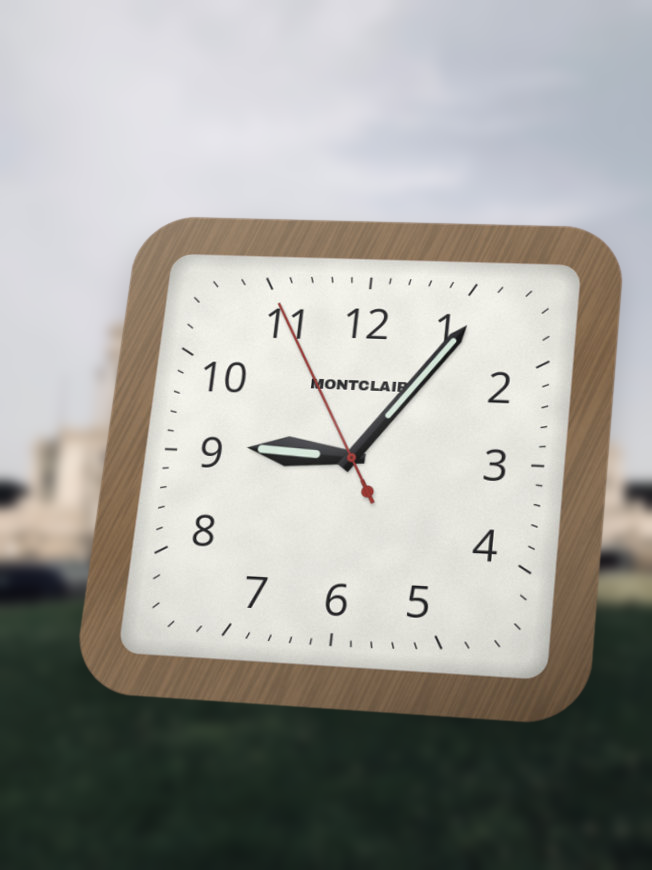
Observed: **9:05:55**
